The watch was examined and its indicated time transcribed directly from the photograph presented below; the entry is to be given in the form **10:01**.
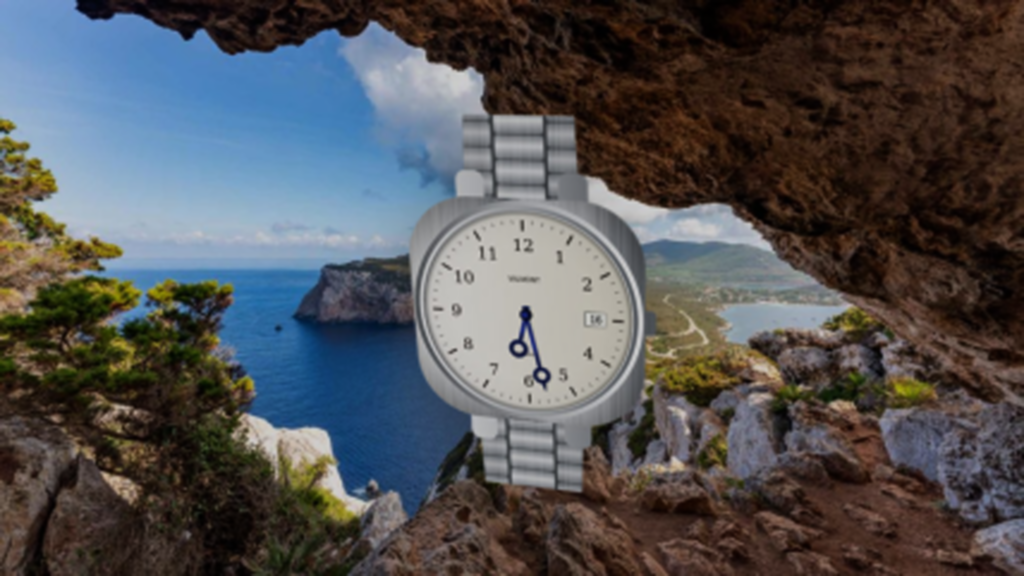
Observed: **6:28**
